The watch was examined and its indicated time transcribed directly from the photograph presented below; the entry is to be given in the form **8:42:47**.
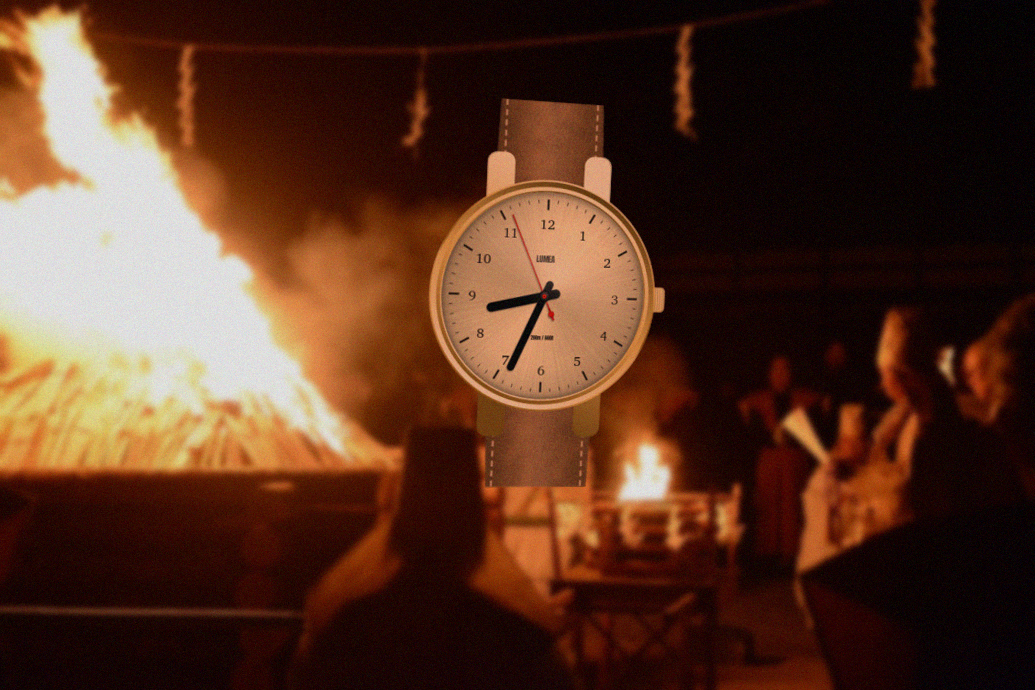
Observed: **8:33:56**
